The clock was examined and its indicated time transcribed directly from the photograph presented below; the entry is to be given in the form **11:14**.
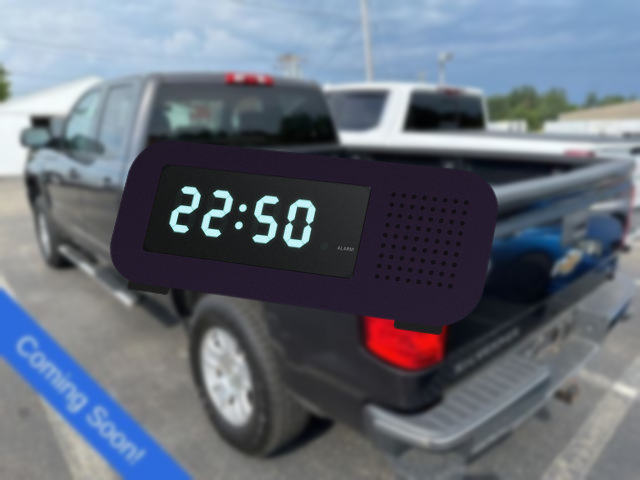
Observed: **22:50**
